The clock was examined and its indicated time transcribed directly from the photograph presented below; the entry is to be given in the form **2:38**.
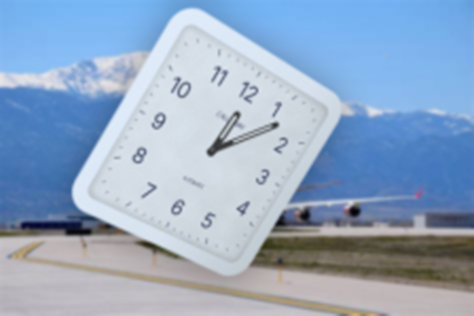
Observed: **12:07**
